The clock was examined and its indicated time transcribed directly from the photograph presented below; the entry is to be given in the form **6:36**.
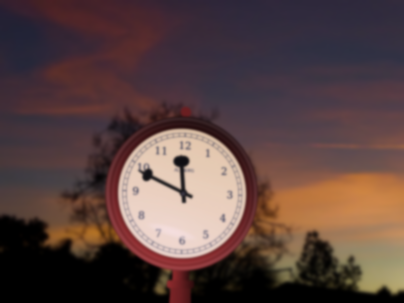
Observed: **11:49**
